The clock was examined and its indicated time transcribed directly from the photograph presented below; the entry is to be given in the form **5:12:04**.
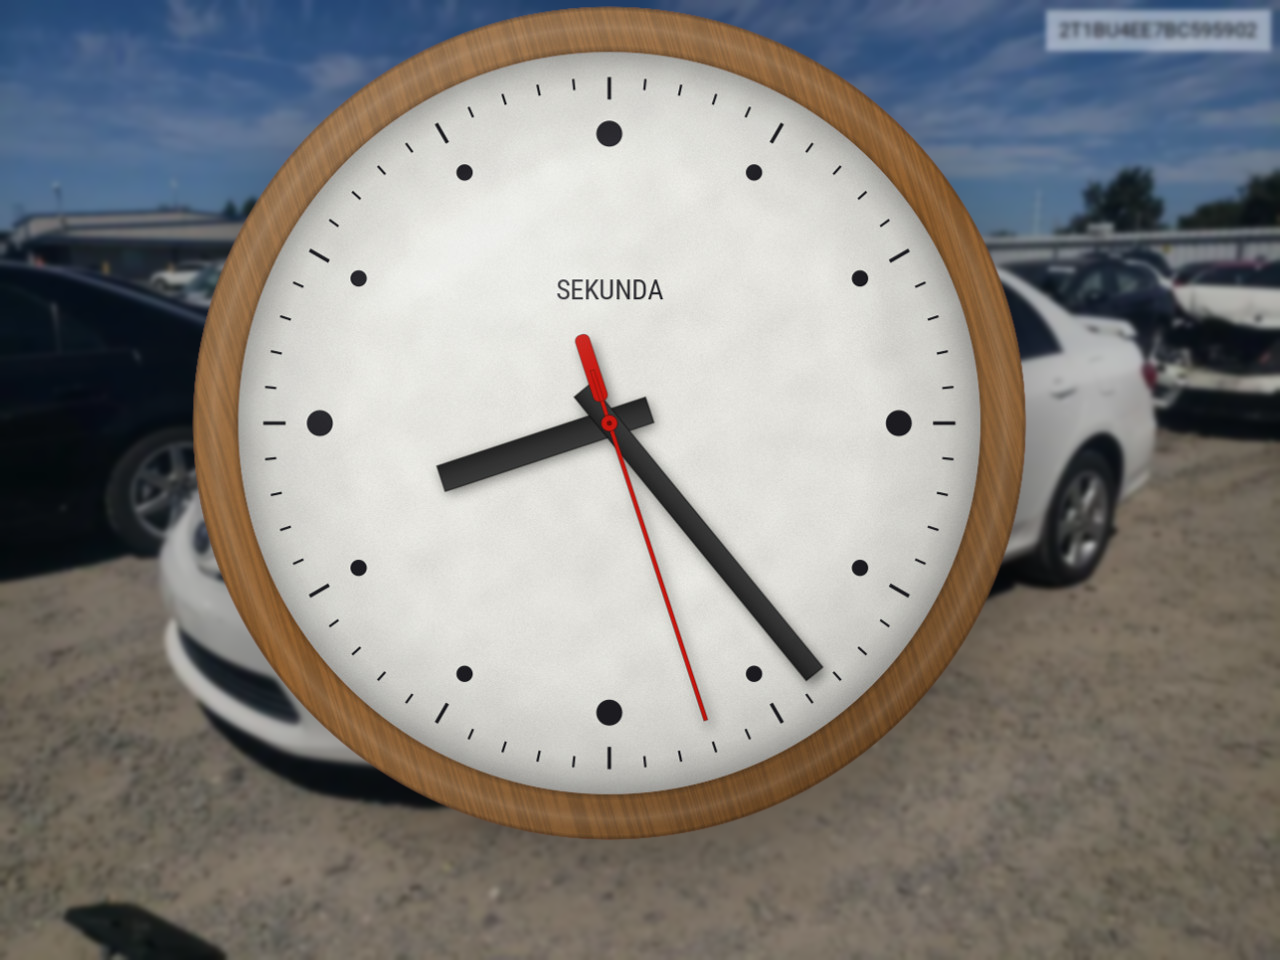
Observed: **8:23:27**
